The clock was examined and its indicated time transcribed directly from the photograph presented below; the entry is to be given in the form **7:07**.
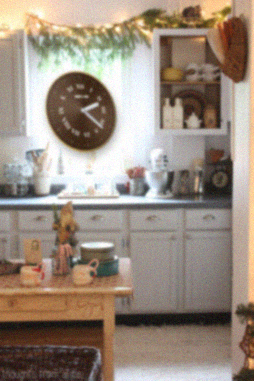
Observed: **2:22**
